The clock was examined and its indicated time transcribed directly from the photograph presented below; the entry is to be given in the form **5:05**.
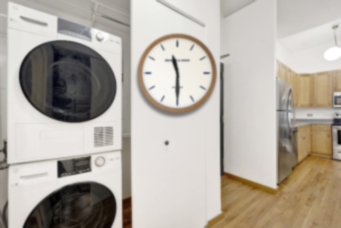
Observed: **11:30**
